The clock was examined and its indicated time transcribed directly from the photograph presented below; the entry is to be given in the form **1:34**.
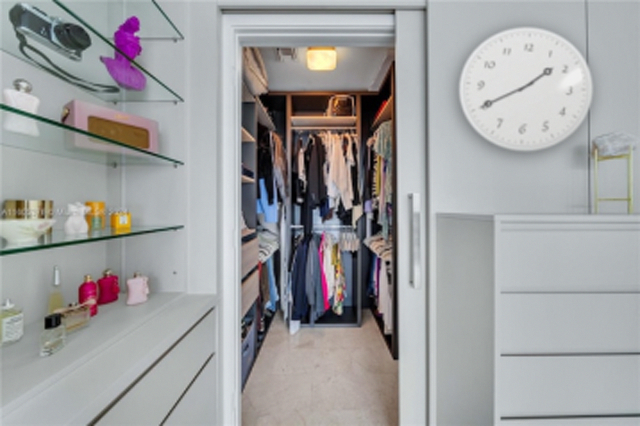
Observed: **1:40**
